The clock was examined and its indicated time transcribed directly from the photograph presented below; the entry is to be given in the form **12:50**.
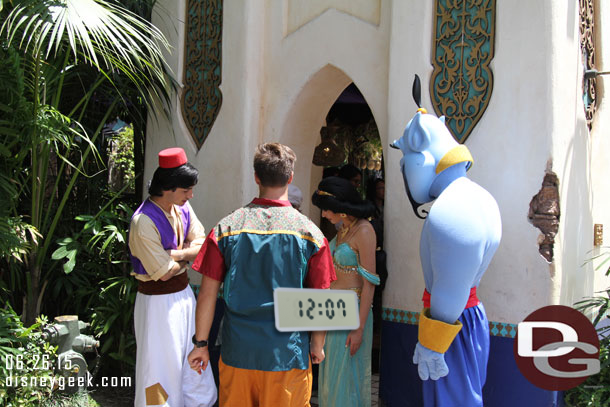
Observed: **12:07**
